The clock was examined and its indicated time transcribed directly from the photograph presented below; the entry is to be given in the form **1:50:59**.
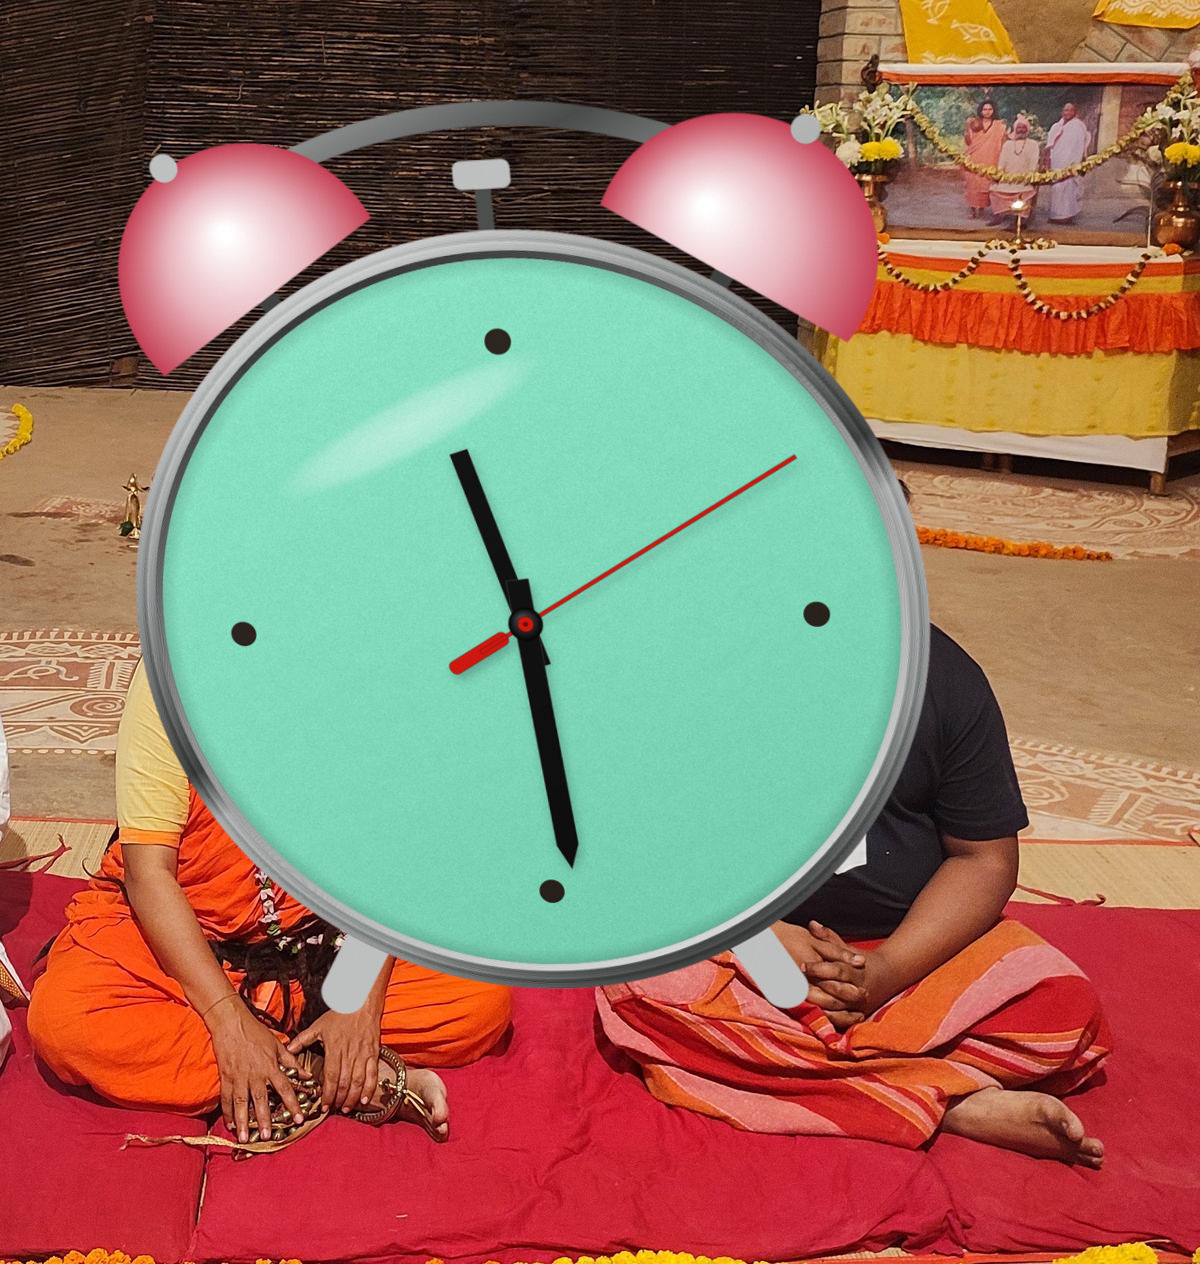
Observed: **11:29:10**
